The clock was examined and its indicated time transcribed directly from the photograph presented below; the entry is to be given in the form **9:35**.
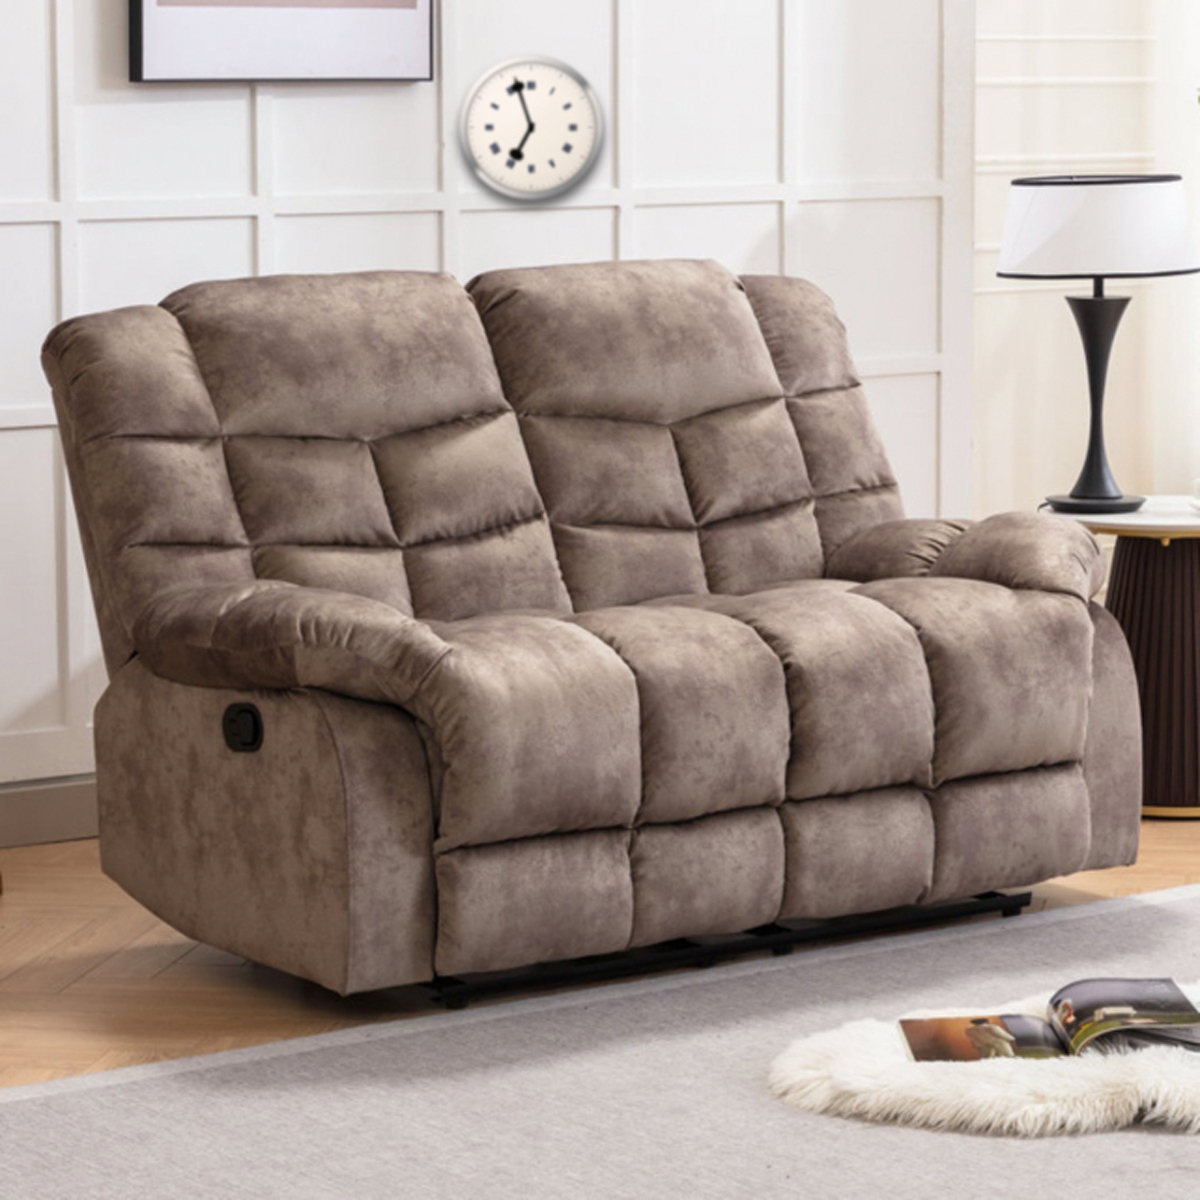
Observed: **6:57**
